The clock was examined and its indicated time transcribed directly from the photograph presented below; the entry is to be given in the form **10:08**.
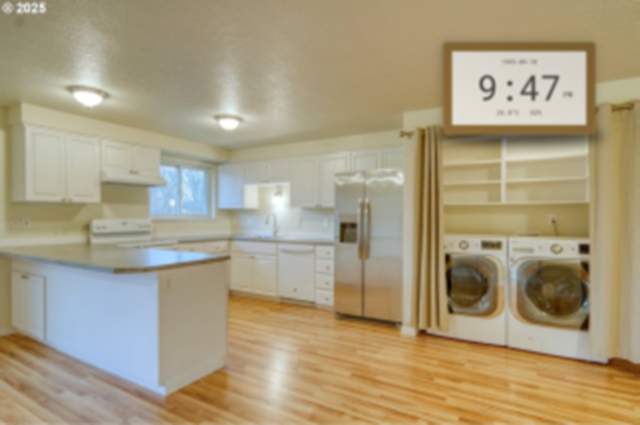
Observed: **9:47**
